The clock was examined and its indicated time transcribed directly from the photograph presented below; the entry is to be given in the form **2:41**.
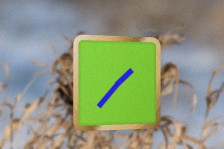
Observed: **1:37**
